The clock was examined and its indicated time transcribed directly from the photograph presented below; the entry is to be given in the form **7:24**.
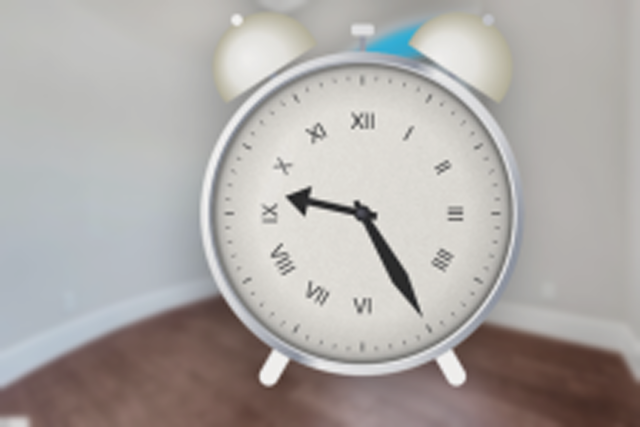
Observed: **9:25**
